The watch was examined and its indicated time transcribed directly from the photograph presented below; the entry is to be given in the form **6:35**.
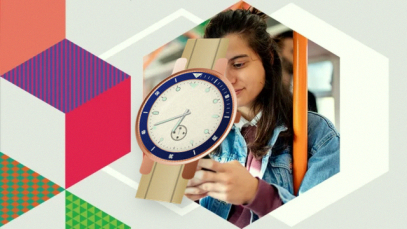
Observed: **6:41**
